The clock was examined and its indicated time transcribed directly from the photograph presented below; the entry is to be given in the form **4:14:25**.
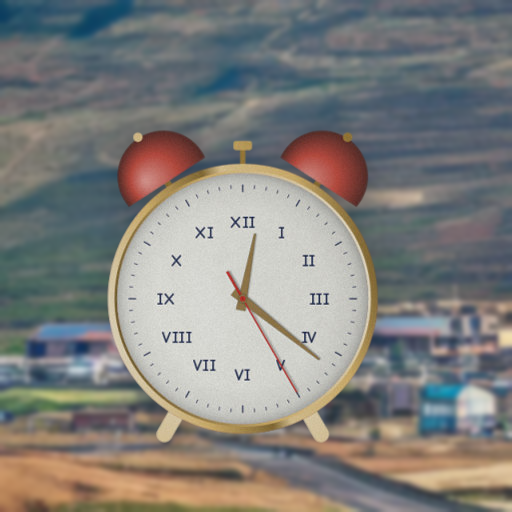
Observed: **12:21:25**
